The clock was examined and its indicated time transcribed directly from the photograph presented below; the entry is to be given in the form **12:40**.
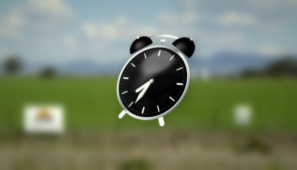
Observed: **7:34**
